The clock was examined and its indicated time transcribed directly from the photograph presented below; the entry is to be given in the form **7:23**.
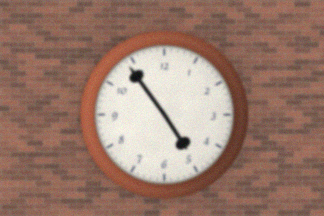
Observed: **4:54**
